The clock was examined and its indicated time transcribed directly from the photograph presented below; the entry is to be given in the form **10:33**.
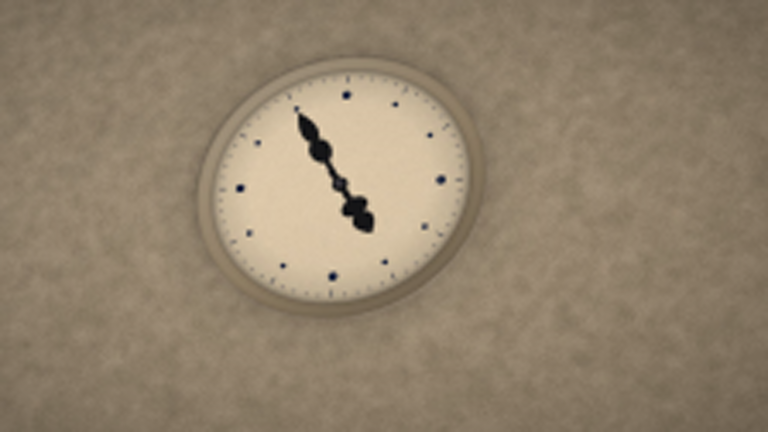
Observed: **4:55**
